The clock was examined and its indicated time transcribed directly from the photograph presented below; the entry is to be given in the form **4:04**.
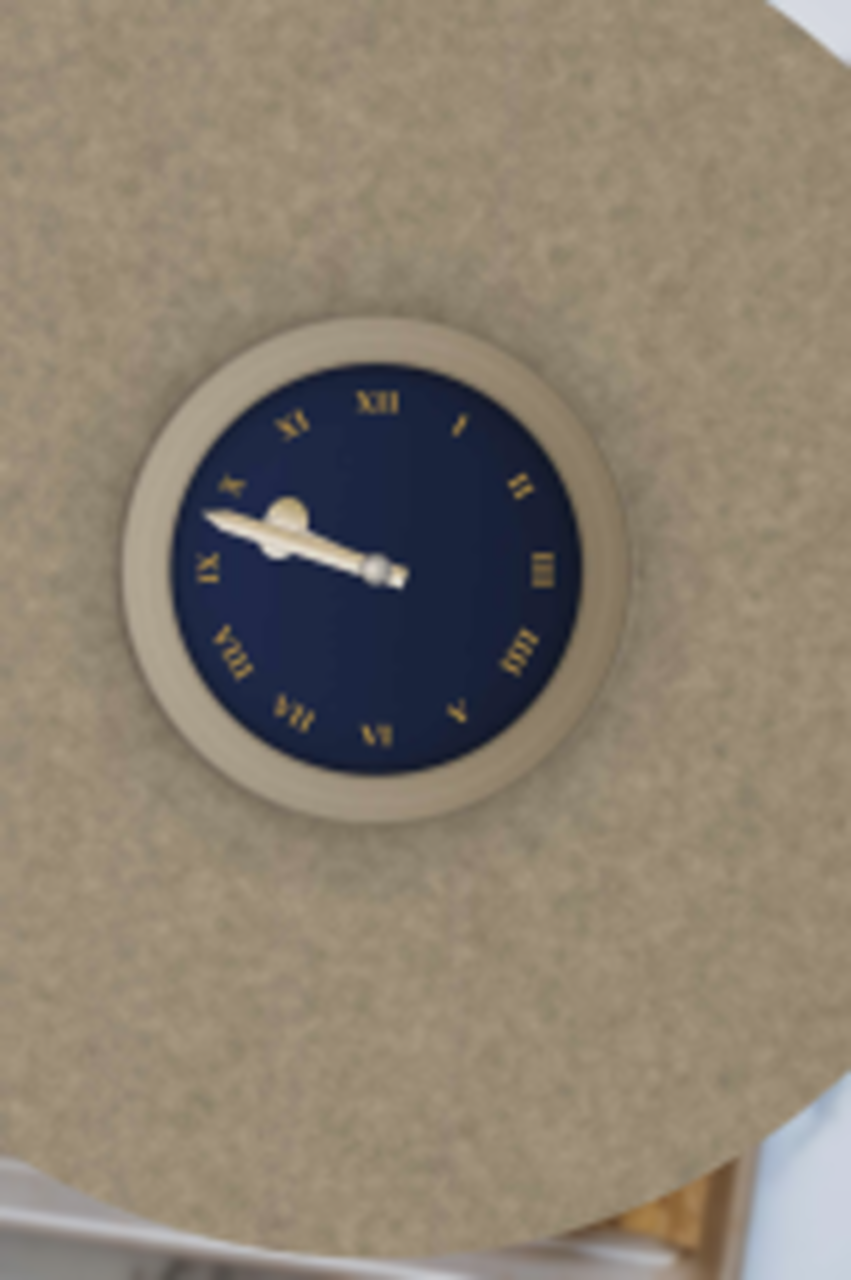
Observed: **9:48**
